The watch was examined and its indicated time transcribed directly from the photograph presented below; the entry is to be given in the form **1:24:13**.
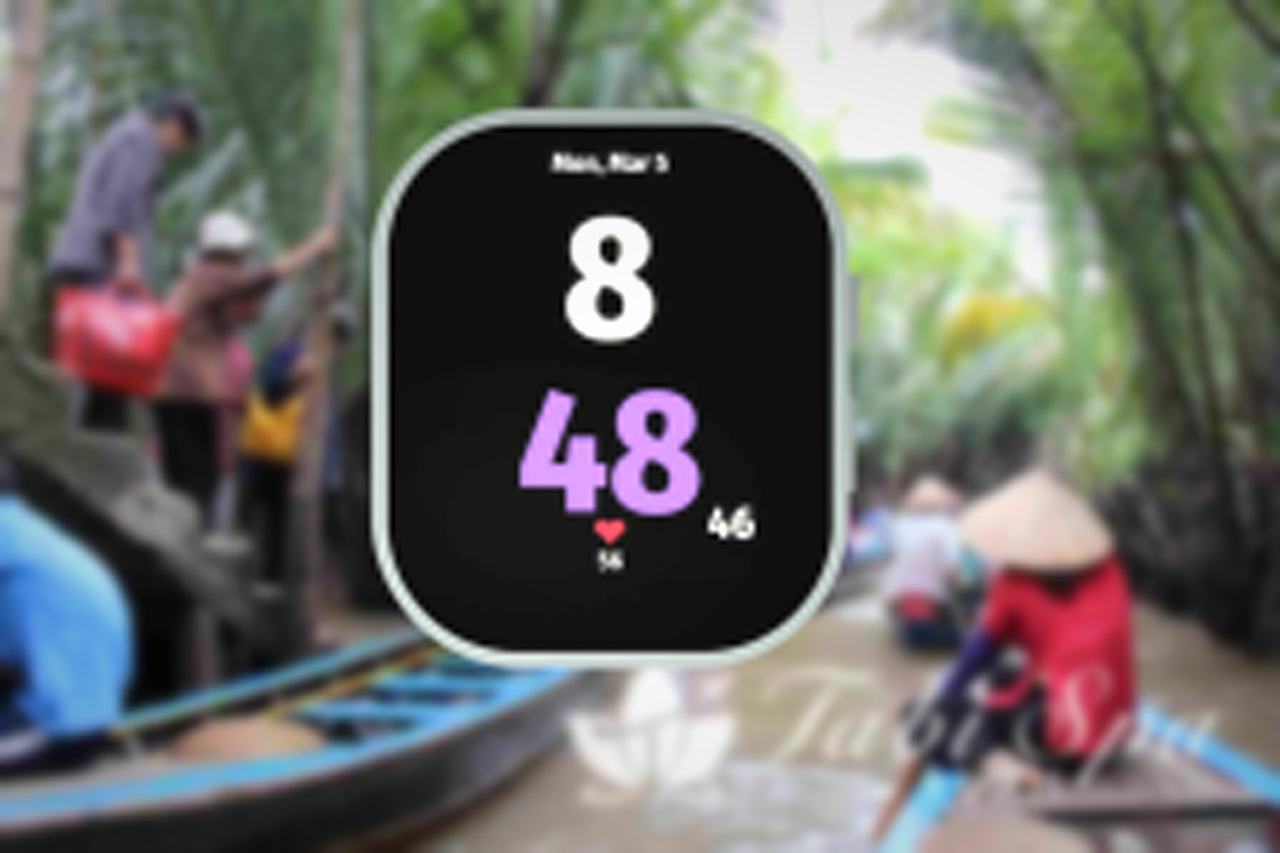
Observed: **8:48:46**
